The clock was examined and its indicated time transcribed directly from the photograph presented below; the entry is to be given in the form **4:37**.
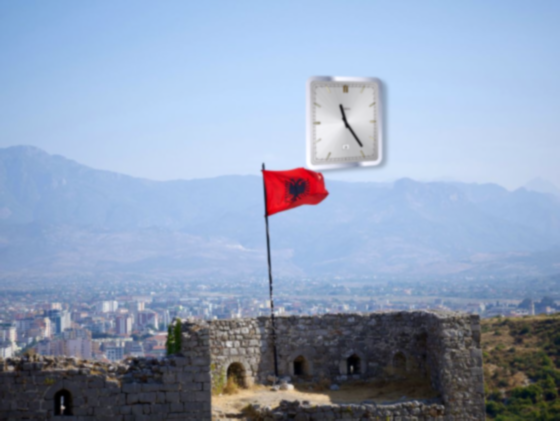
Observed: **11:24**
